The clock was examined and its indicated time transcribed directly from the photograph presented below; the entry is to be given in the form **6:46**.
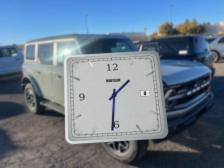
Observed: **1:31**
